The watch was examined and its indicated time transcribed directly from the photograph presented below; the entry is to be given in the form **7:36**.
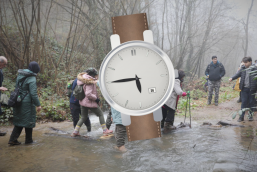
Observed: **5:45**
